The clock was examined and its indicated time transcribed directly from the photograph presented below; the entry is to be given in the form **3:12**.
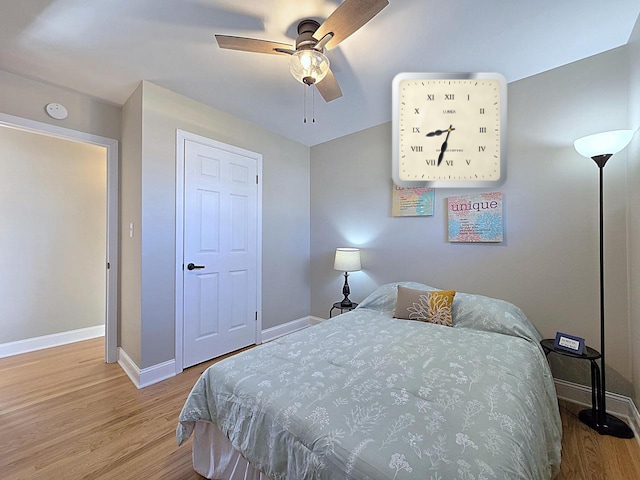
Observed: **8:33**
